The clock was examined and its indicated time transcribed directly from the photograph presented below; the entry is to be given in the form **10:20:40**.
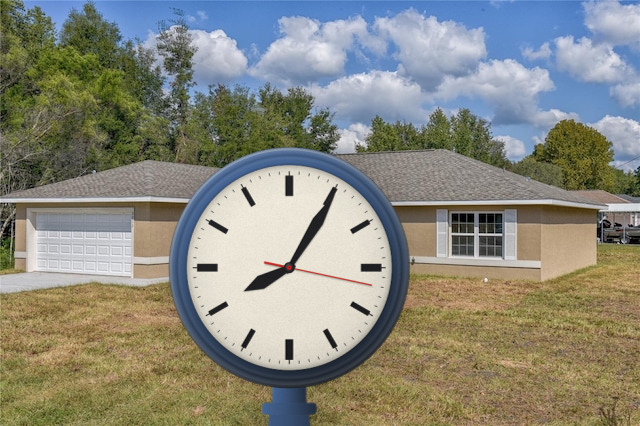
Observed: **8:05:17**
